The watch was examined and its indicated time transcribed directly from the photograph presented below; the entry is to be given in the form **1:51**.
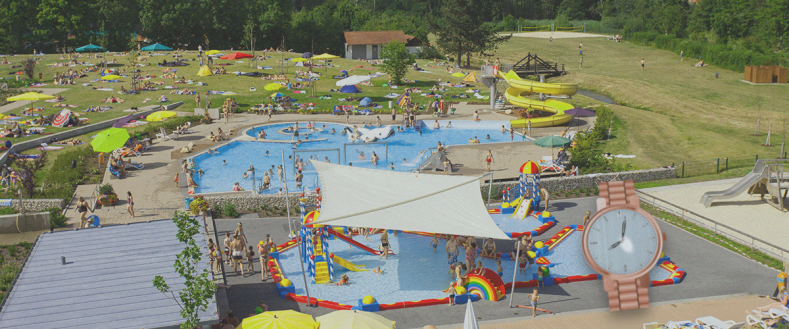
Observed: **8:02**
